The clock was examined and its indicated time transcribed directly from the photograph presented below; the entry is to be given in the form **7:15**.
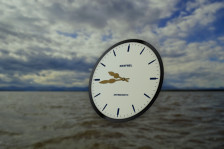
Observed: **9:44**
